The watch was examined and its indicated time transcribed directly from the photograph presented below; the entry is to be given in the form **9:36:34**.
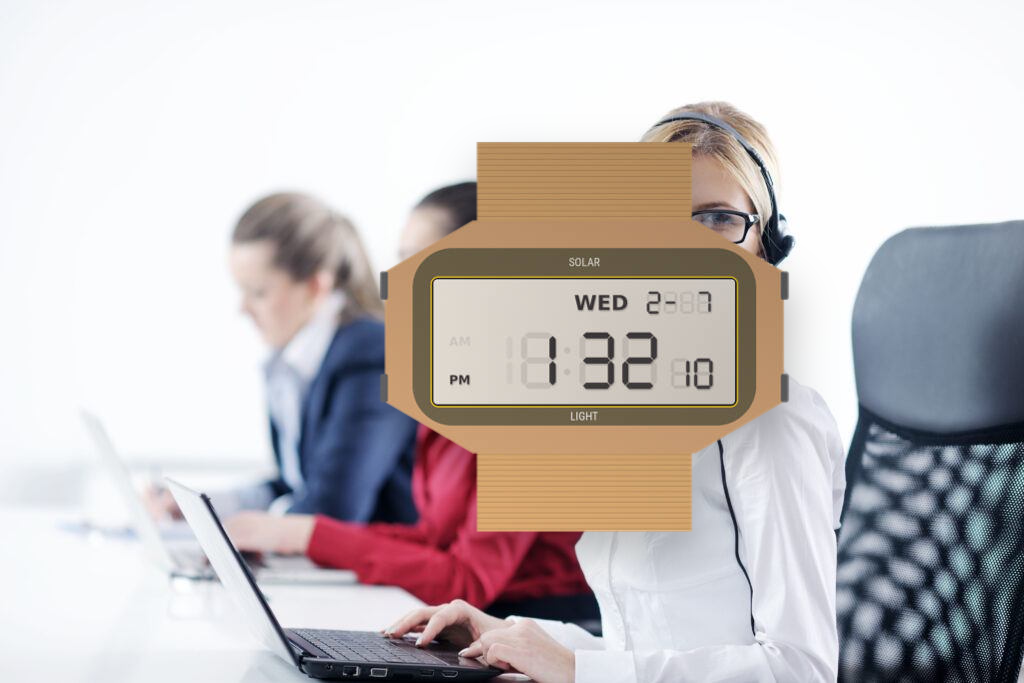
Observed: **1:32:10**
